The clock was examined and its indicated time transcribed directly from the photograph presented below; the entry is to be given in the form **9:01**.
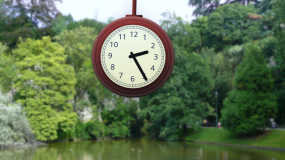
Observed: **2:25**
